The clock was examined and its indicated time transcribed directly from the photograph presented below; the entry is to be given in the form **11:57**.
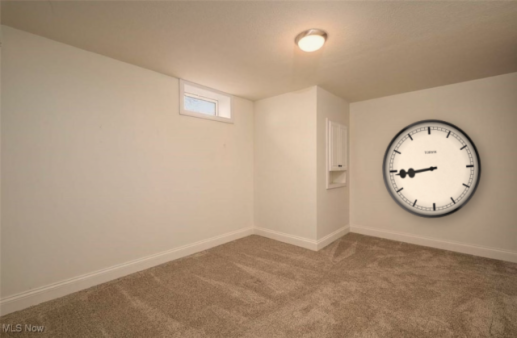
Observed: **8:44**
